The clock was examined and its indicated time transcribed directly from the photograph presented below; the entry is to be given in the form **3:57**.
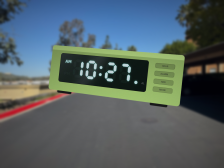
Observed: **10:27**
